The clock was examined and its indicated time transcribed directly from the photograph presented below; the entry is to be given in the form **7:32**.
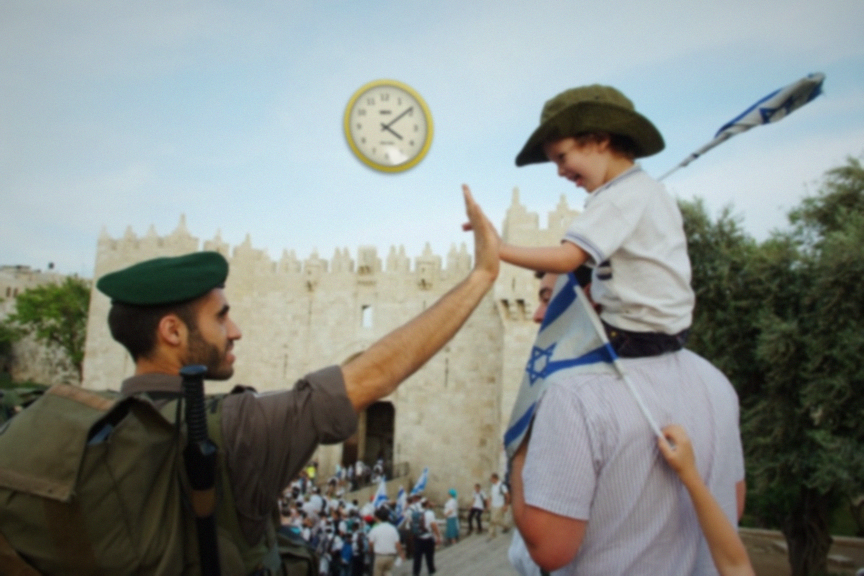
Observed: **4:09**
